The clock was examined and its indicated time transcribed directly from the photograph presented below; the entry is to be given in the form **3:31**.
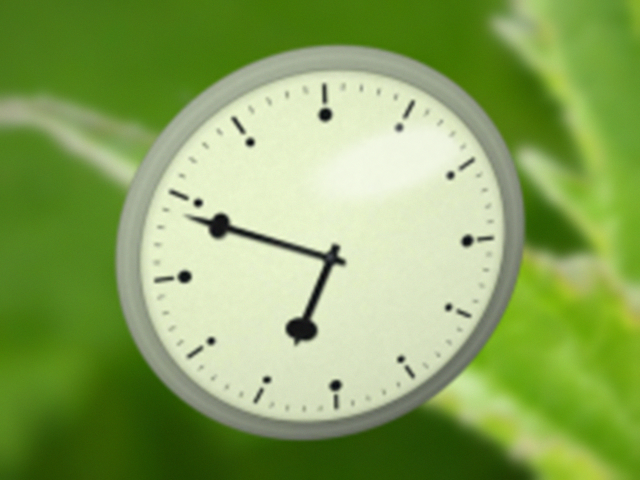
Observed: **6:49**
